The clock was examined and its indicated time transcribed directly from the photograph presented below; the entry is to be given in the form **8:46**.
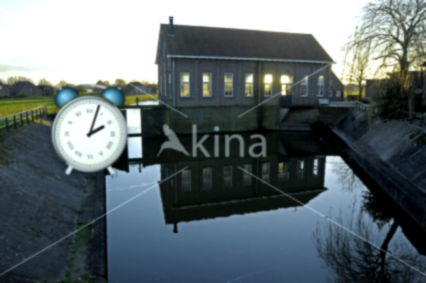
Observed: **2:03**
